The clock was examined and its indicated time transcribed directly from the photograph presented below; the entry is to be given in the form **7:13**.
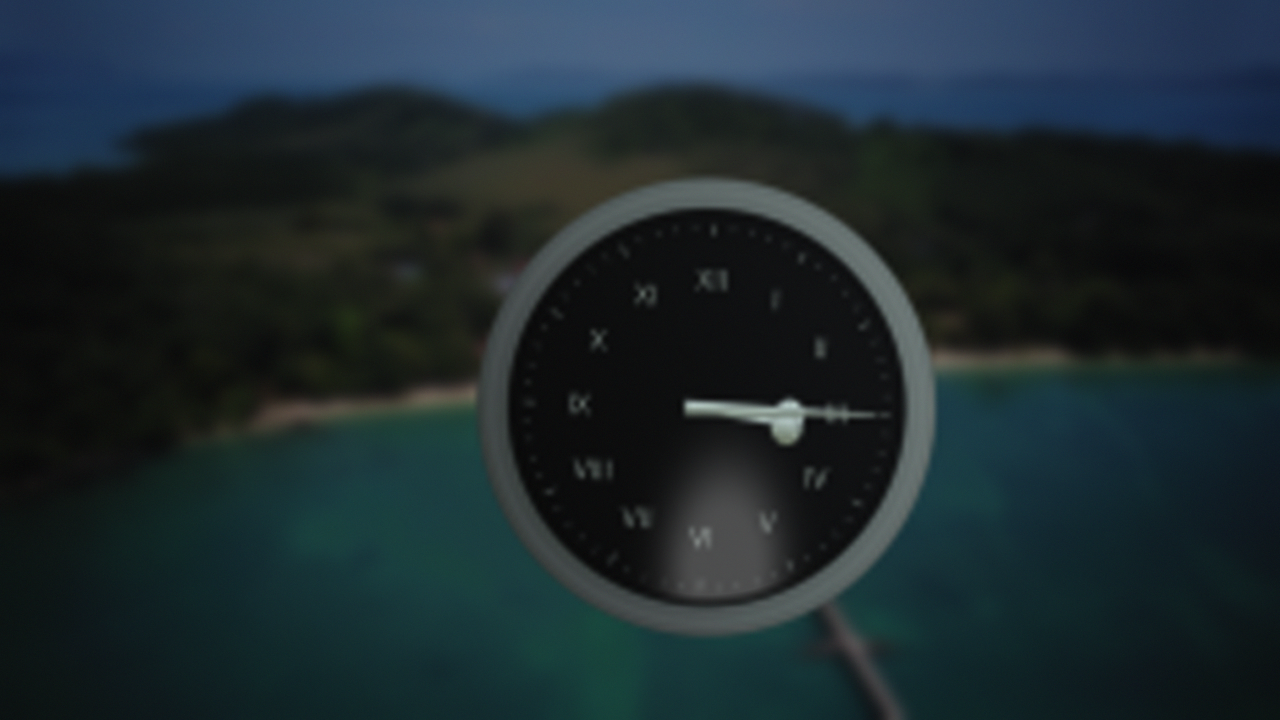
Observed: **3:15**
